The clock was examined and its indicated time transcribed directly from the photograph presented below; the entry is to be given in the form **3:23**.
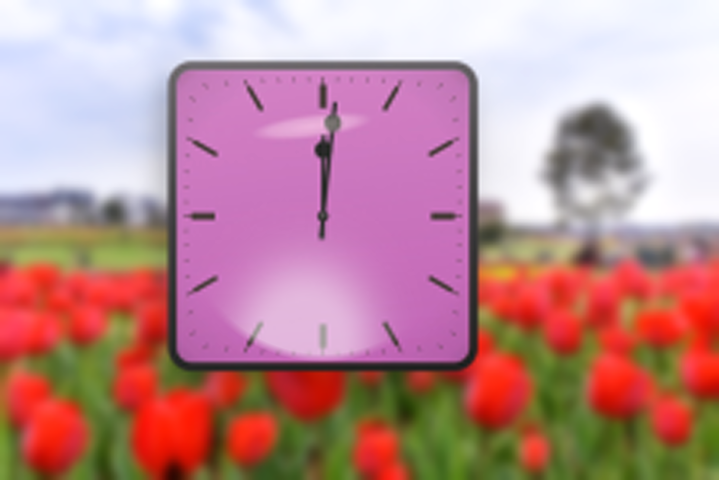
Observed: **12:01**
